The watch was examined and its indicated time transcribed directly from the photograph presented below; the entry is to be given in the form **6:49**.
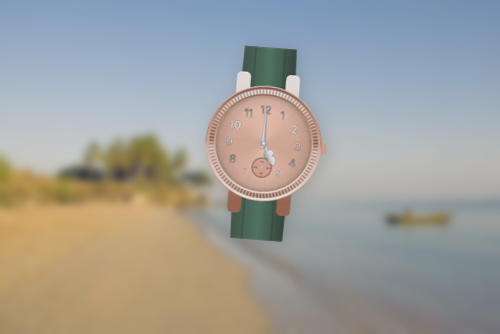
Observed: **5:00**
